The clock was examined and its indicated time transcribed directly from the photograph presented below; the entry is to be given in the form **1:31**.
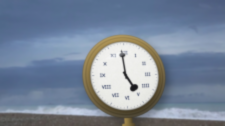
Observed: **4:59**
